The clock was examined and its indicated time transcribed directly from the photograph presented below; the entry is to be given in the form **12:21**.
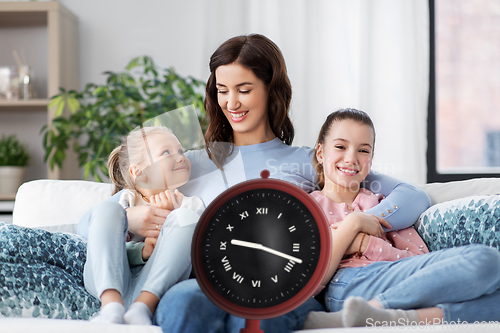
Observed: **9:18**
